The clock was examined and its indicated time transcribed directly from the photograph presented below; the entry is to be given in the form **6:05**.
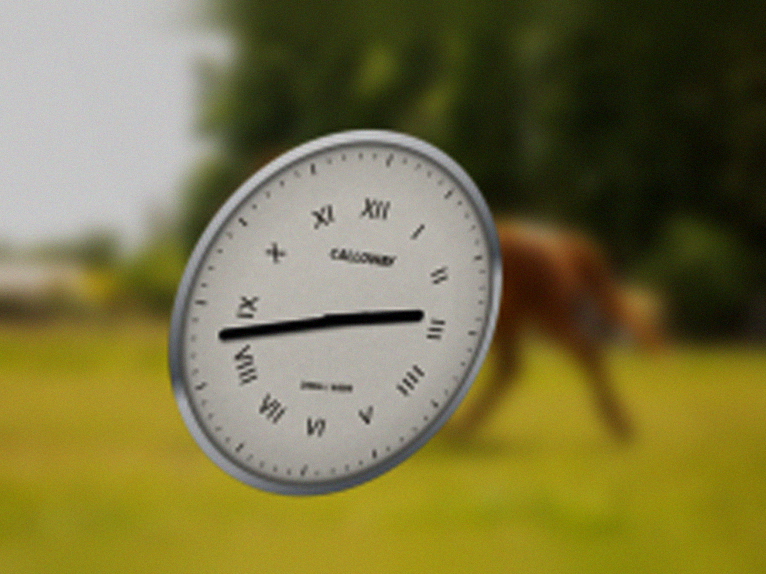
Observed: **2:43**
